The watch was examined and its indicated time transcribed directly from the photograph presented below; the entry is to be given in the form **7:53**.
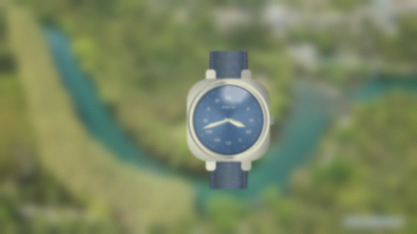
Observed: **3:42**
